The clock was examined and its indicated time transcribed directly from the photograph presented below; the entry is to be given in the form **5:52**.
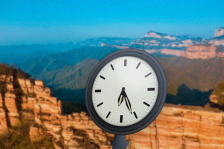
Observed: **6:26**
